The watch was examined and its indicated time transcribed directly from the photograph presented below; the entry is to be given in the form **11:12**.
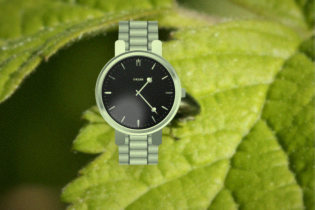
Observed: **1:23**
